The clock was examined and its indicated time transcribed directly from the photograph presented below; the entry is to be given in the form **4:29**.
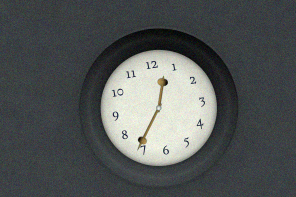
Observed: **12:36**
